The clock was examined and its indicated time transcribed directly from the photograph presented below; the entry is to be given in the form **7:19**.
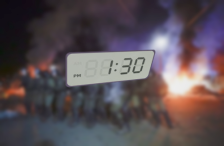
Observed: **1:30**
